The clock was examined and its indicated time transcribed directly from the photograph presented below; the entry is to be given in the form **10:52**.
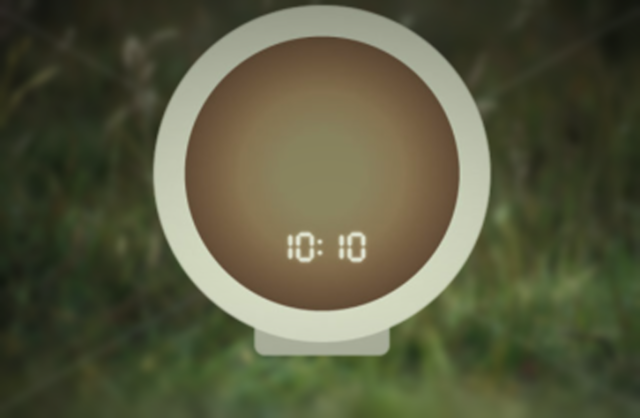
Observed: **10:10**
